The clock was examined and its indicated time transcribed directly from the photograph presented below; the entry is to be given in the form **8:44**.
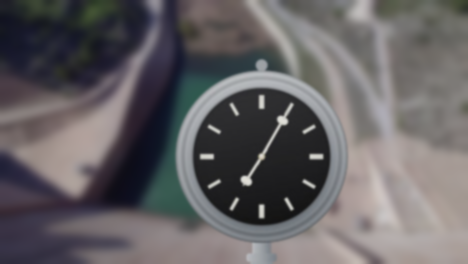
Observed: **7:05**
